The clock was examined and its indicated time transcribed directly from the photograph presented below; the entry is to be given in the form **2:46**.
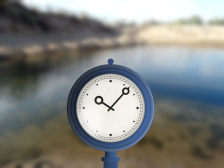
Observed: **10:07**
